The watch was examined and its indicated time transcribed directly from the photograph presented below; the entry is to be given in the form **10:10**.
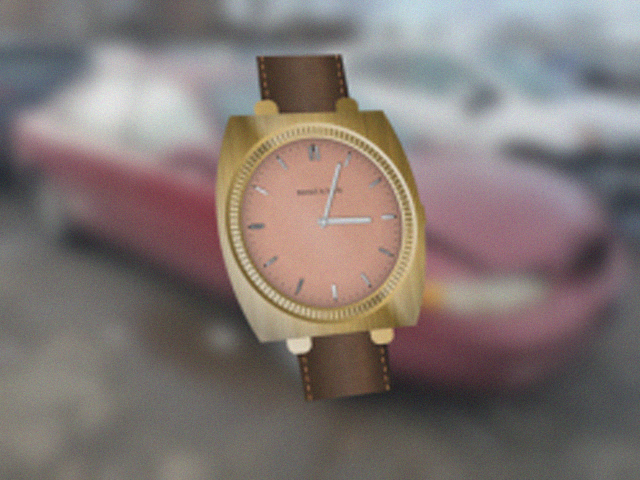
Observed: **3:04**
